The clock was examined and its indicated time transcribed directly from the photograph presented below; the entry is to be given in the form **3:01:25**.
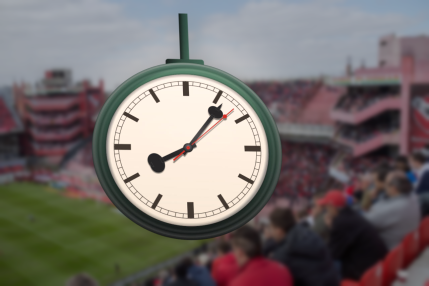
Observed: **8:06:08**
